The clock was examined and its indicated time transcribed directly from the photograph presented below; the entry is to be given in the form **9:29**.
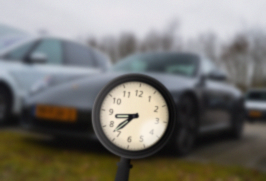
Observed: **8:37**
